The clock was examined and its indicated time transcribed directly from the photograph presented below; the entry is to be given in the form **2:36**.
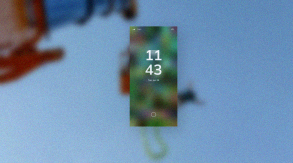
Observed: **11:43**
